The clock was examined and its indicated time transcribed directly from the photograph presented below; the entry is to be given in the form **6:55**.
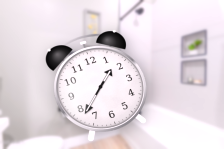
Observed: **1:38**
